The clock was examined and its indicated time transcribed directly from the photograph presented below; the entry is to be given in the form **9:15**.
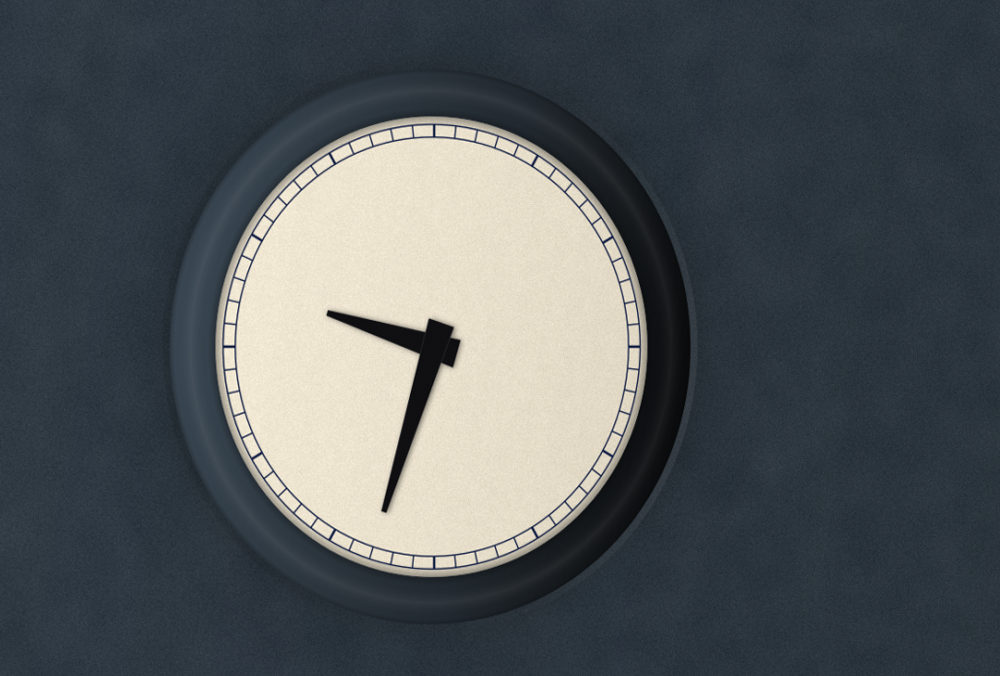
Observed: **9:33**
